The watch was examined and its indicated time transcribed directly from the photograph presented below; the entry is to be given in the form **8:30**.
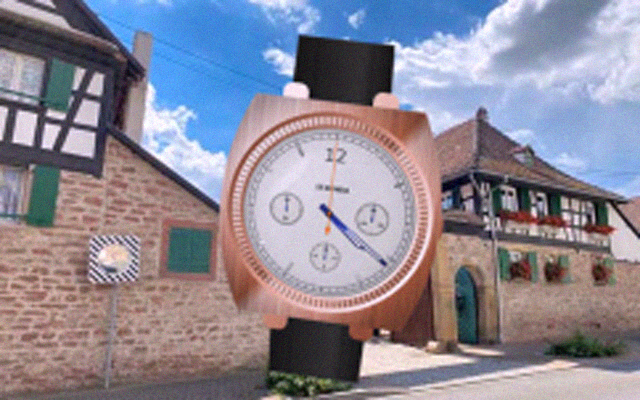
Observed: **4:21**
